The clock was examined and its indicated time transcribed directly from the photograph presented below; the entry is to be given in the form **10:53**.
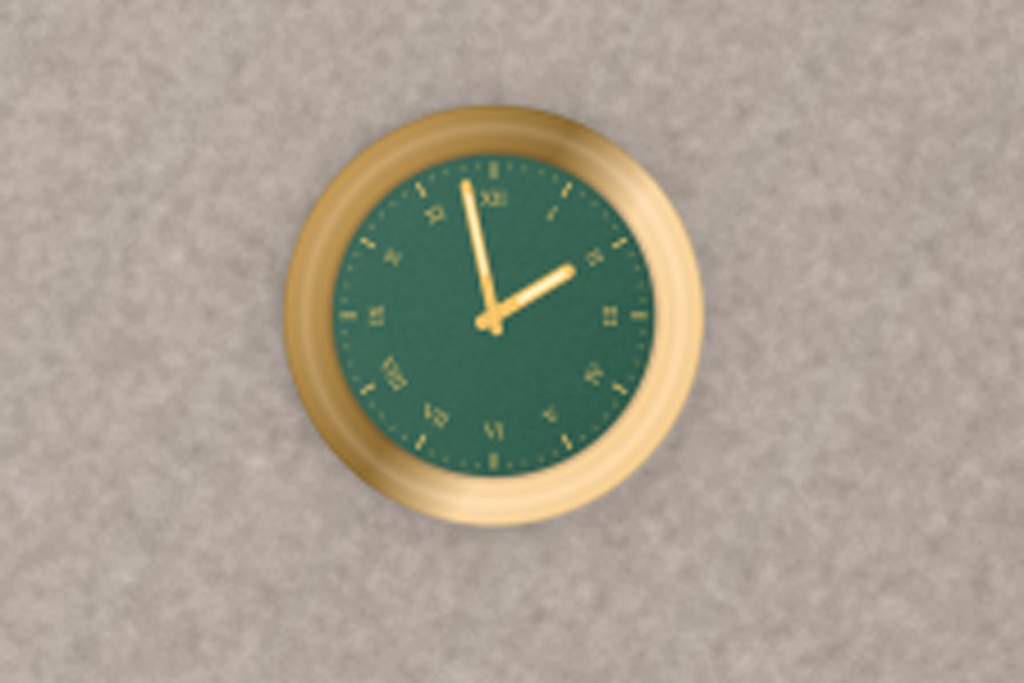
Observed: **1:58**
